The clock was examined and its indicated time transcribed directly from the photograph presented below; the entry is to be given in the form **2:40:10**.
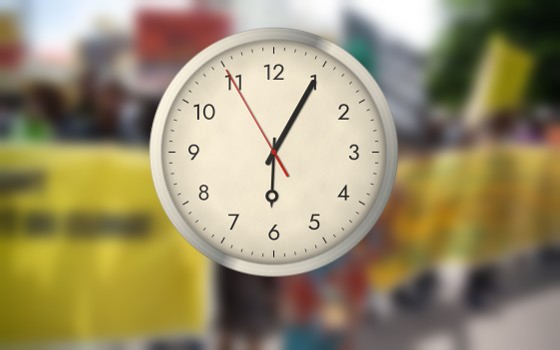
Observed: **6:04:55**
